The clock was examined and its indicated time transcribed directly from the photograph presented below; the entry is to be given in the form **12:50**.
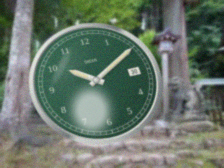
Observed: **10:10**
